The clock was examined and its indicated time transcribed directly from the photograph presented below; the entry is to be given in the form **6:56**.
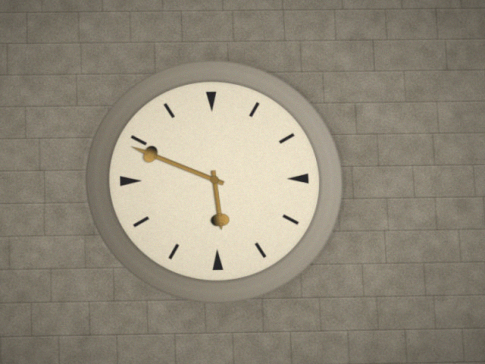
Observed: **5:49**
